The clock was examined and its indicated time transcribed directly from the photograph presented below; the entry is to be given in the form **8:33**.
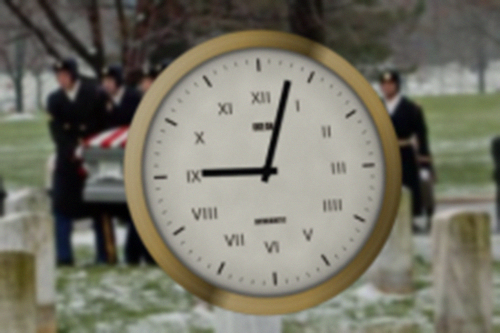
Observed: **9:03**
